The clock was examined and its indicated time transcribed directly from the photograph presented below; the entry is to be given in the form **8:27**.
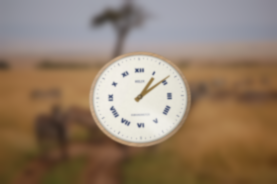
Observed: **1:09**
